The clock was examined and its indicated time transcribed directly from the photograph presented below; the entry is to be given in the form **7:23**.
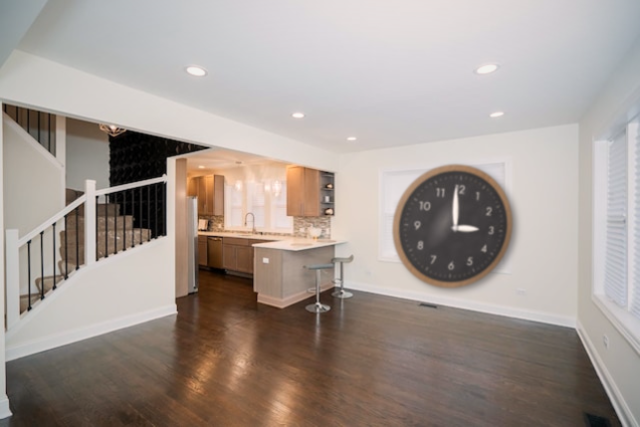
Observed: **2:59**
